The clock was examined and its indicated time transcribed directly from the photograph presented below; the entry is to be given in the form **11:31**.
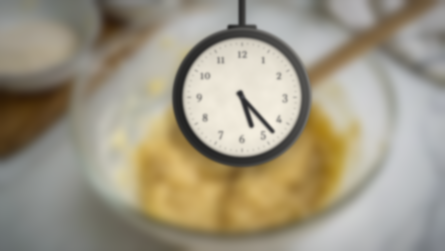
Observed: **5:23**
